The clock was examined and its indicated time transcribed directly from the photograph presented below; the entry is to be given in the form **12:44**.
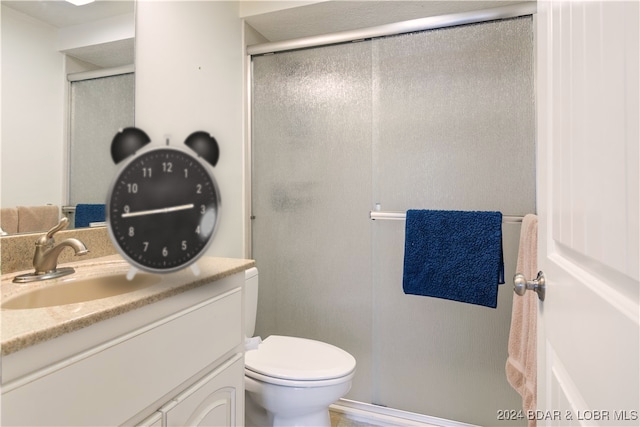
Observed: **2:44**
